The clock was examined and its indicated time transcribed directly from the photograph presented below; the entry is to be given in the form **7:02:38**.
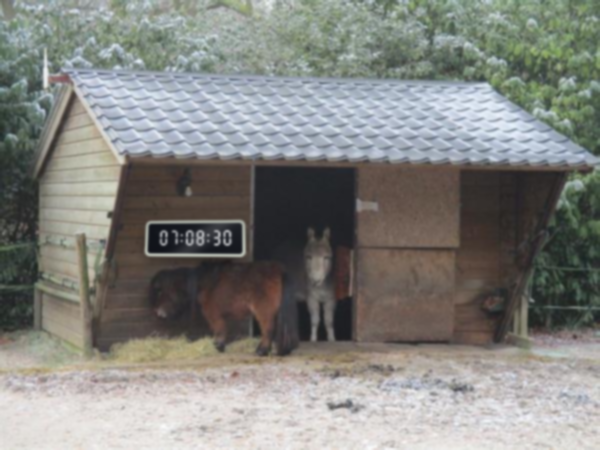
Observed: **7:08:30**
